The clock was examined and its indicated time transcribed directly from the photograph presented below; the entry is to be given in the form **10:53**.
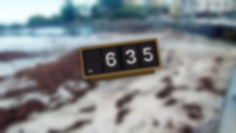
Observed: **6:35**
